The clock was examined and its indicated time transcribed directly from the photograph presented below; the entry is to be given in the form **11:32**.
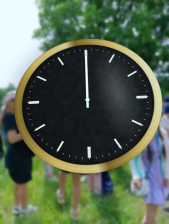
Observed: **12:00**
